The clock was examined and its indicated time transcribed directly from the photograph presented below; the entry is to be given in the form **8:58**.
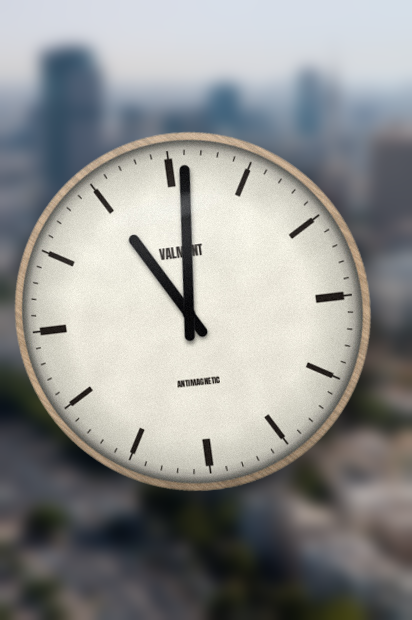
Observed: **11:01**
